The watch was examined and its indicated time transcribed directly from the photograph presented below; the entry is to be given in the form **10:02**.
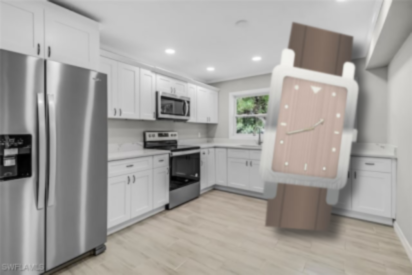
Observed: **1:42**
